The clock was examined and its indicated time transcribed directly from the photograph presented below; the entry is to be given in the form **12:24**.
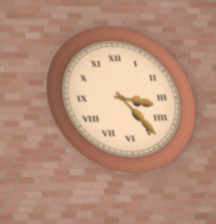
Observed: **3:24**
